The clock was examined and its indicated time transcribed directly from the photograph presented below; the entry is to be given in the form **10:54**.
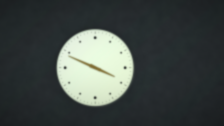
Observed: **3:49**
